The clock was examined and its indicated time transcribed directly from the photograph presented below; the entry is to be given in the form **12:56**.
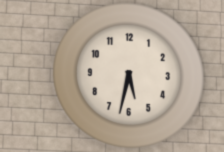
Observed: **5:32**
